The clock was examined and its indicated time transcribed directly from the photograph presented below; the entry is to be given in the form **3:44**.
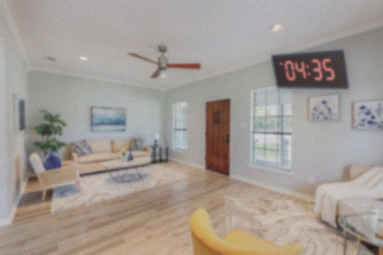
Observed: **4:35**
